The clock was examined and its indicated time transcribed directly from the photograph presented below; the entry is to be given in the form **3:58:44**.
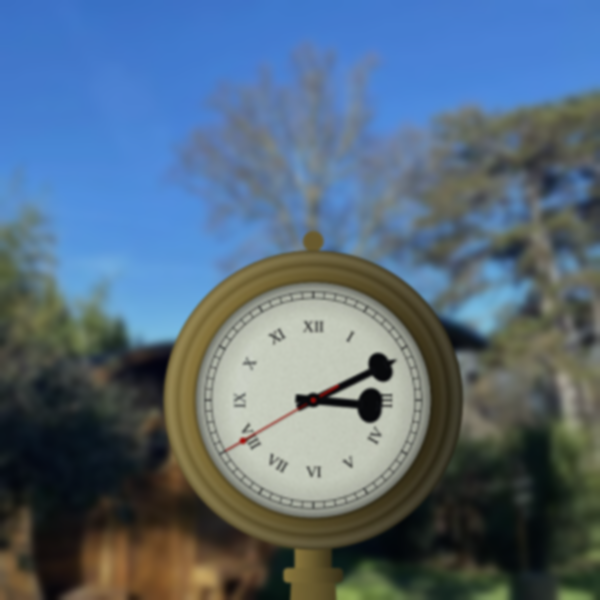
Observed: **3:10:40**
